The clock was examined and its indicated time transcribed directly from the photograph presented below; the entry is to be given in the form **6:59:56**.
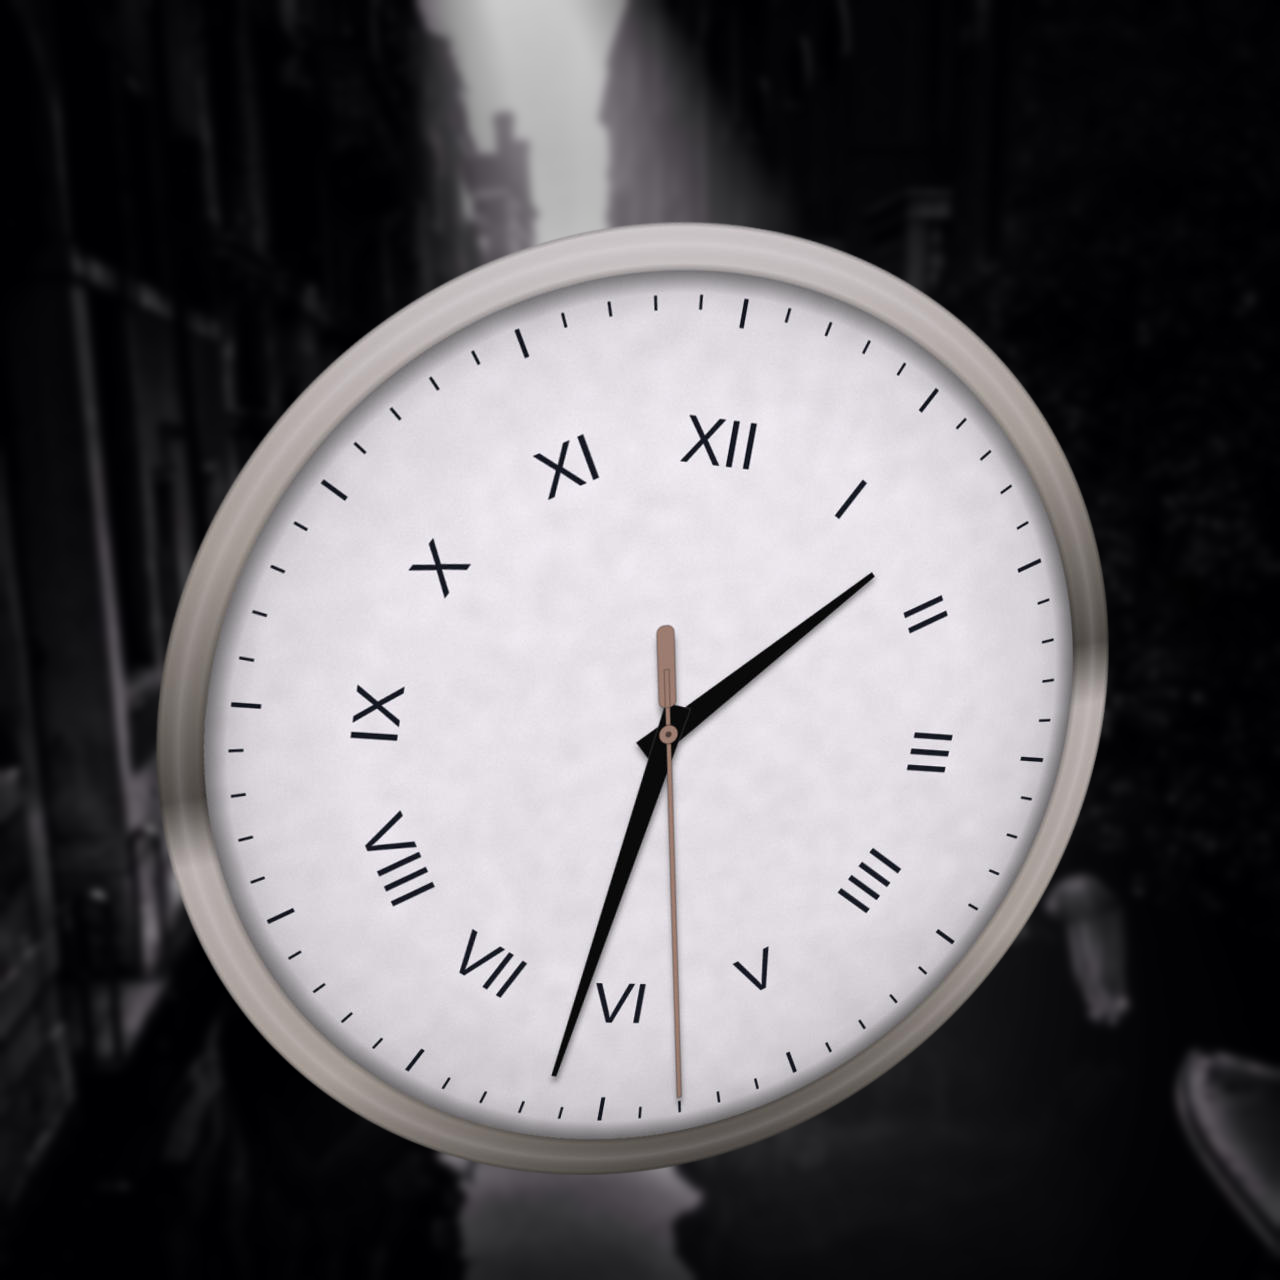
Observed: **1:31:28**
